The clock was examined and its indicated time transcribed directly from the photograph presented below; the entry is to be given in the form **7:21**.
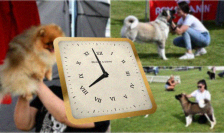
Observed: **7:58**
